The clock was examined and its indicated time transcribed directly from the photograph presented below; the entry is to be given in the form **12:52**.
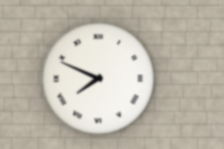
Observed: **7:49**
